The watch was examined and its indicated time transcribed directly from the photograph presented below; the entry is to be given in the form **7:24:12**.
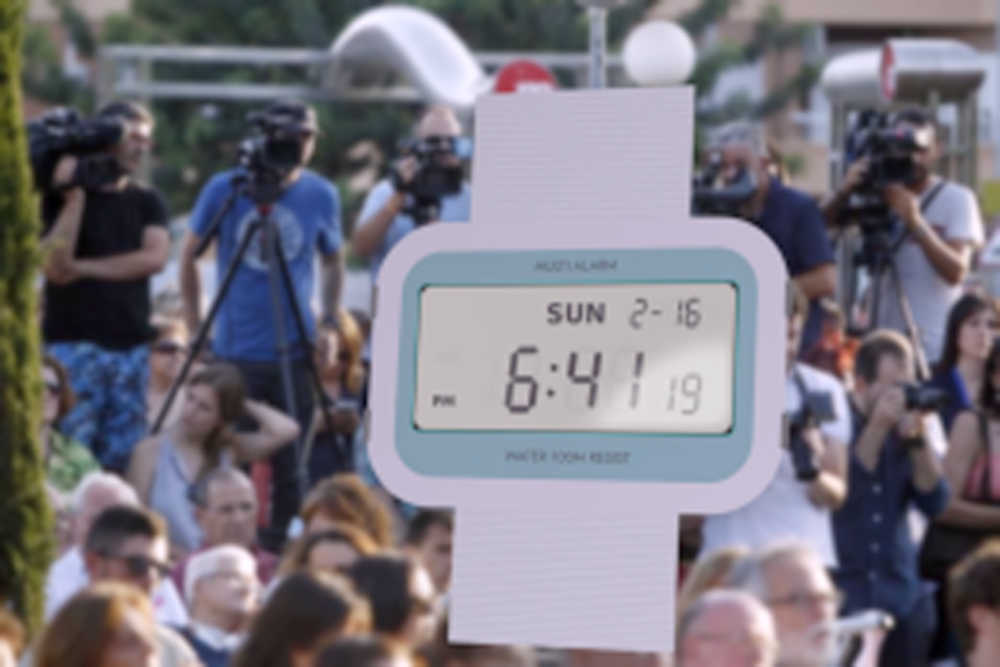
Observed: **6:41:19**
